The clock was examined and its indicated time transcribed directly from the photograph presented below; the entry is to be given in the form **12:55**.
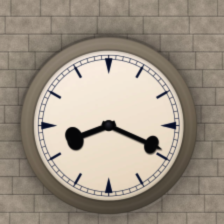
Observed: **8:19**
